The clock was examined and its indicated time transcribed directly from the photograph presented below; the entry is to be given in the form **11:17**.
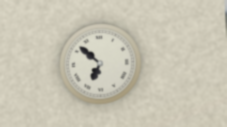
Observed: **6:52**
